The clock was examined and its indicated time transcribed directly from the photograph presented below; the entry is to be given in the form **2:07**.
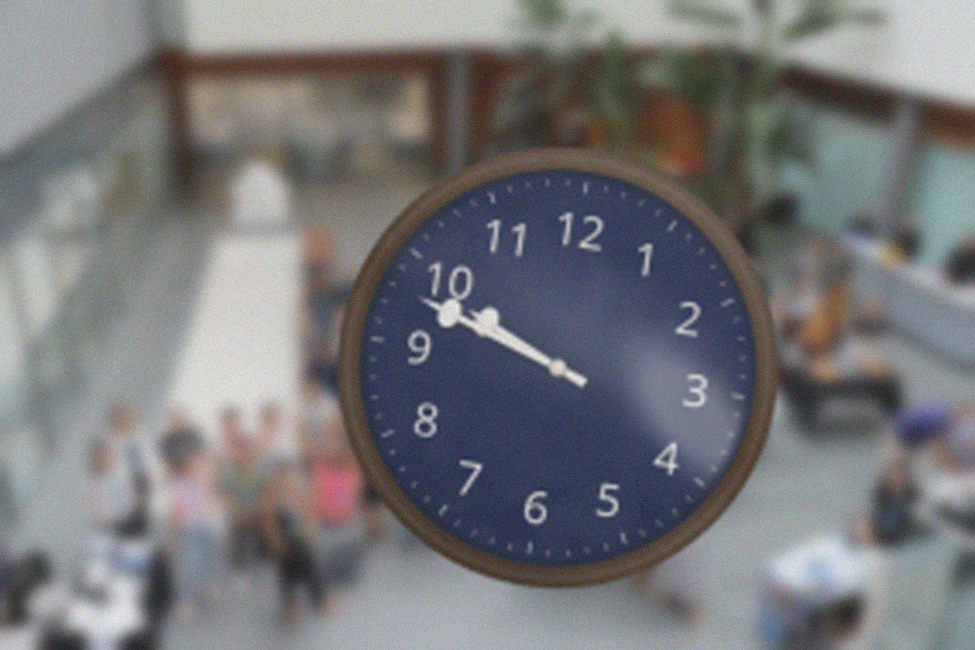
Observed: **9:48**
